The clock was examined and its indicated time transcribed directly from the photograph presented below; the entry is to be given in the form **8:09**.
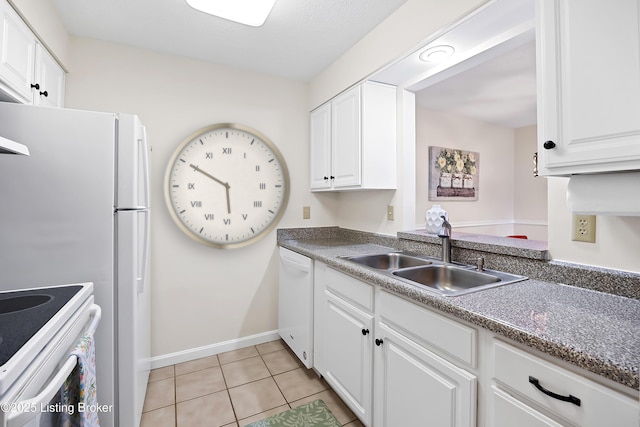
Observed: **5:50**
